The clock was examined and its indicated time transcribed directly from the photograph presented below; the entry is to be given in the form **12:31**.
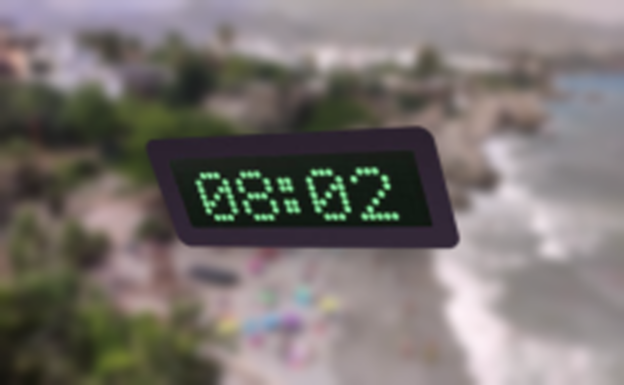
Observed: **8:02**
